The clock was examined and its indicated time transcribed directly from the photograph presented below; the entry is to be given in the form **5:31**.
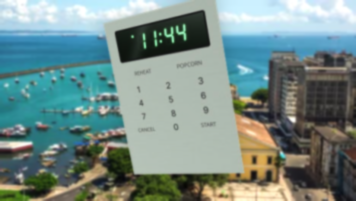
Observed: **11:44**
